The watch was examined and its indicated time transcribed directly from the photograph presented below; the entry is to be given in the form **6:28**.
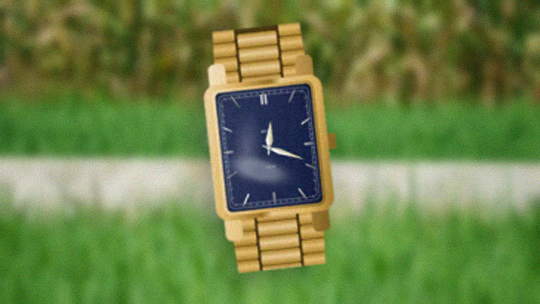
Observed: **12:19**
